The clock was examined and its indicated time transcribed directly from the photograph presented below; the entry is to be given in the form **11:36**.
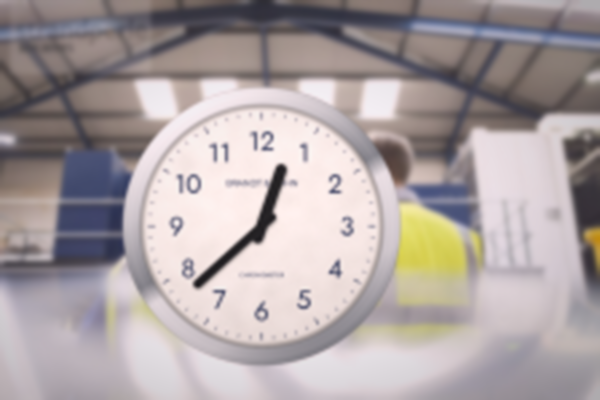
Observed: **12:38**
